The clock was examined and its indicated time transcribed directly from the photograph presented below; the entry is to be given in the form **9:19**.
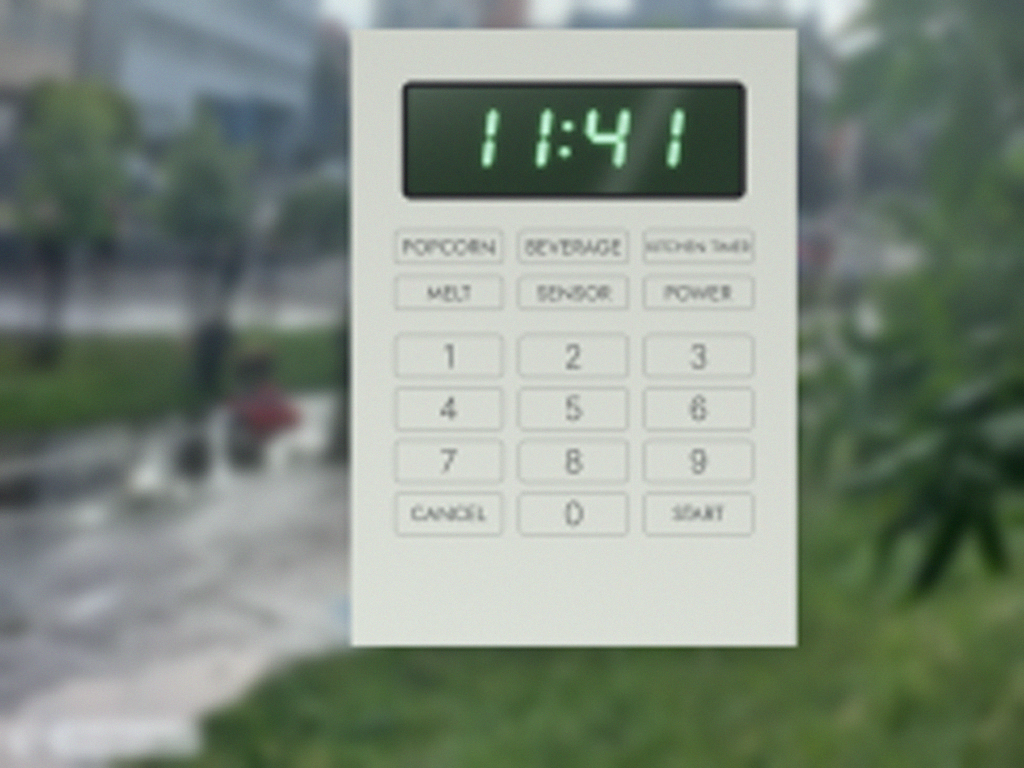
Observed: **11:41**
